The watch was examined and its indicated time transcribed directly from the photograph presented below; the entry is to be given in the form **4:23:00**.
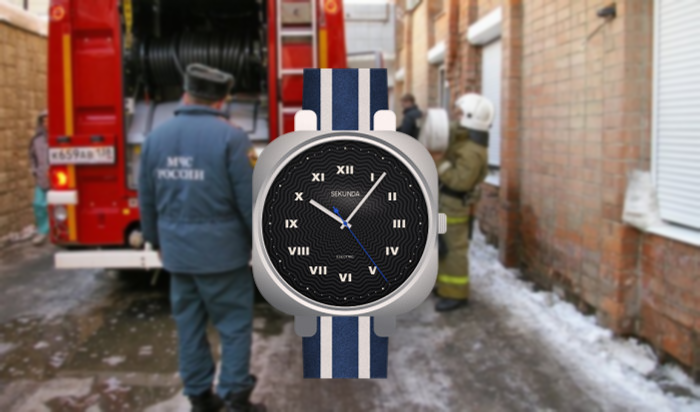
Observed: **10:06:24**
